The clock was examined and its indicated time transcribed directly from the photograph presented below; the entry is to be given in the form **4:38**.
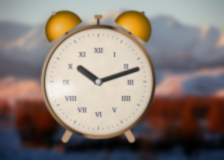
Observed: **10:12**
